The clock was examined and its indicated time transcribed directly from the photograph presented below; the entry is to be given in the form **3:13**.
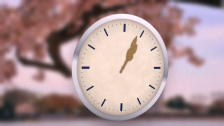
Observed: **1:04**
